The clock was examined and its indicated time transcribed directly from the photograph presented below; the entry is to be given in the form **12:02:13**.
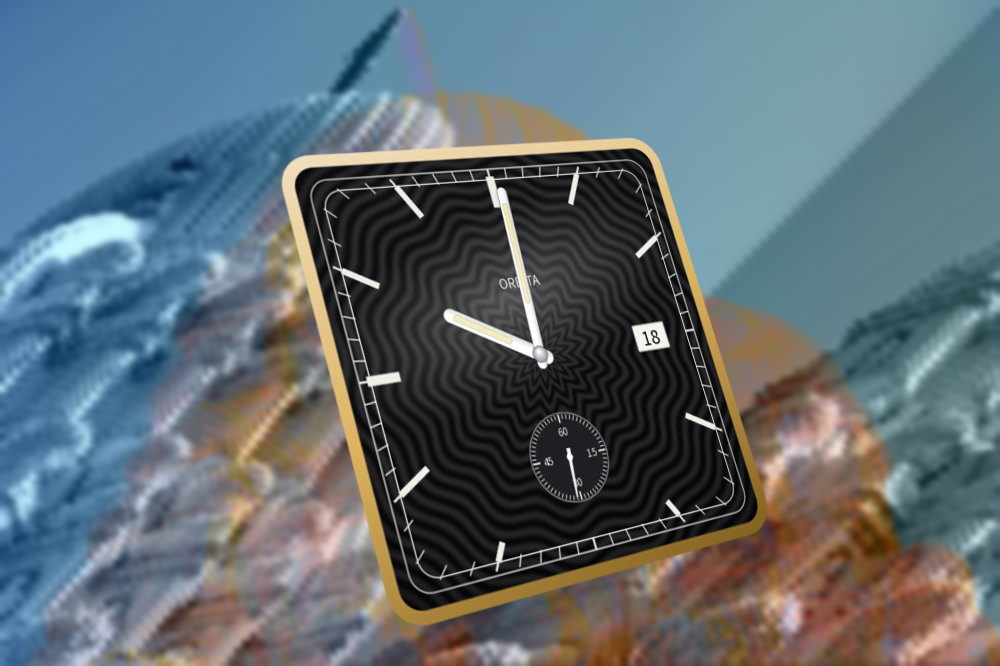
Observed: **10:00:31**
